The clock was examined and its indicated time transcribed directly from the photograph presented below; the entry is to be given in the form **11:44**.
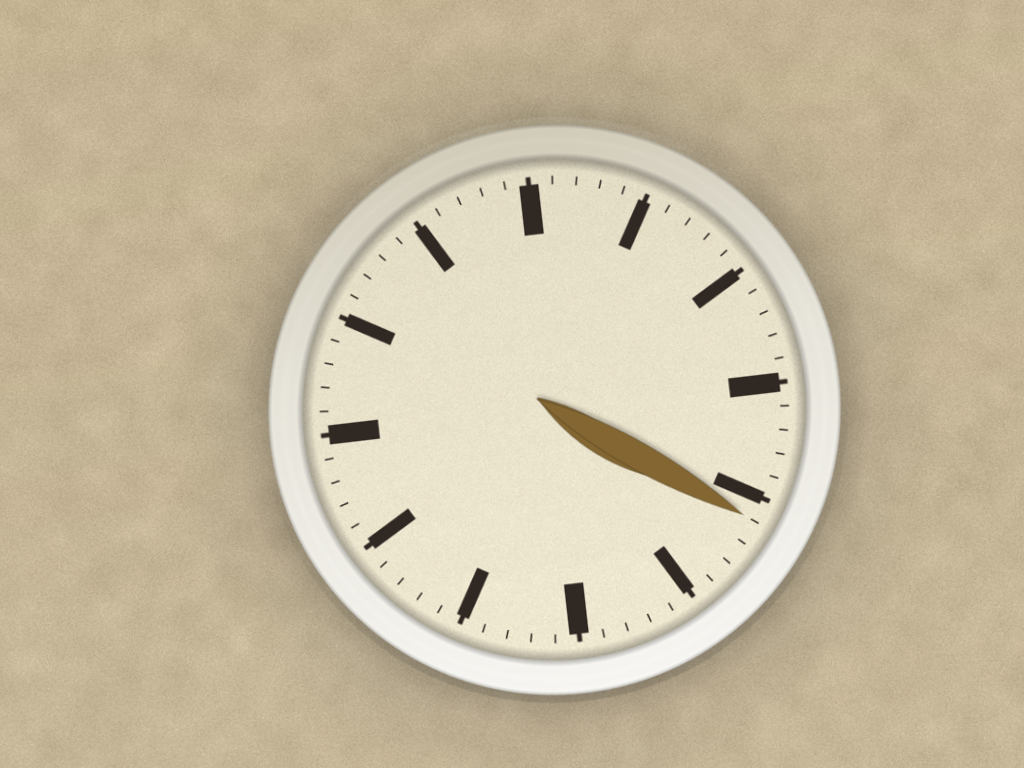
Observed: **4:21**
